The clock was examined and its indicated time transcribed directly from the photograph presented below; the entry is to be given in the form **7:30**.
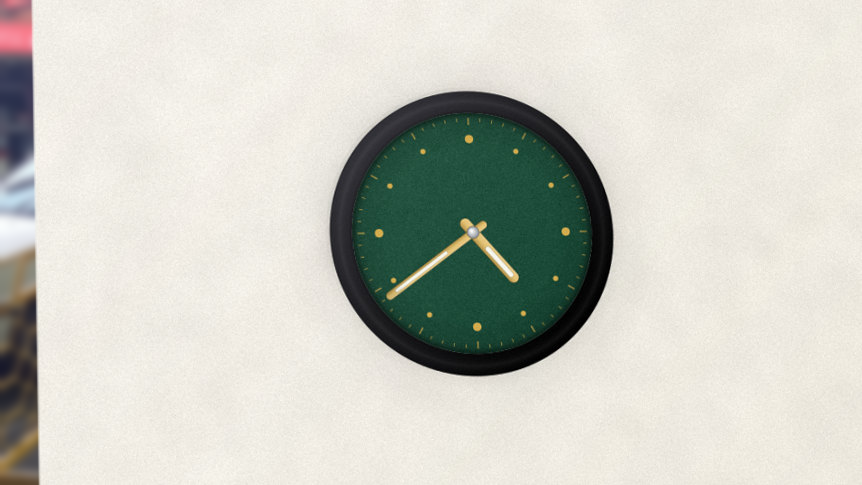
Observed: **4:39**
